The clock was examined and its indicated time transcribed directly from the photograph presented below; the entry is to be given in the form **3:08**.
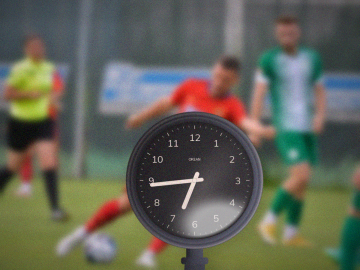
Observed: **6:44**
